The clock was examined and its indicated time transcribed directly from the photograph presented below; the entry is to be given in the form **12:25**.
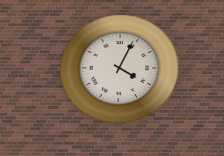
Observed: **4:04**
